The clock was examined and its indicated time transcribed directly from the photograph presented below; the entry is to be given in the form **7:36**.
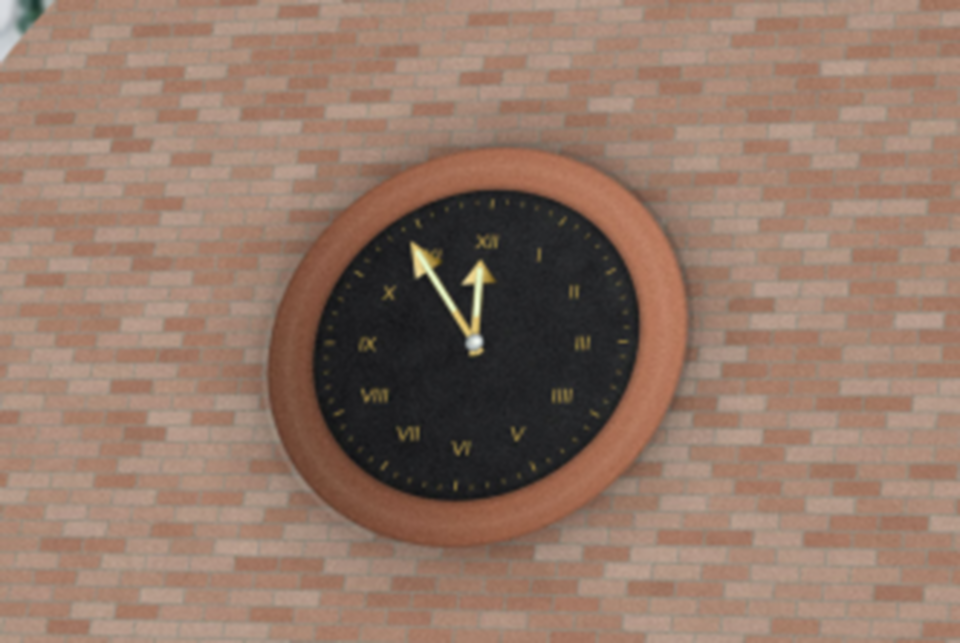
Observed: **11:54**
